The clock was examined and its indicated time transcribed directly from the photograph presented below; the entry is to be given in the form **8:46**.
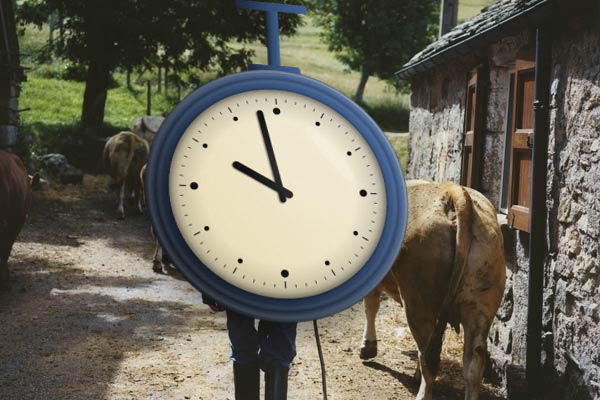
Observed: **9:58**
